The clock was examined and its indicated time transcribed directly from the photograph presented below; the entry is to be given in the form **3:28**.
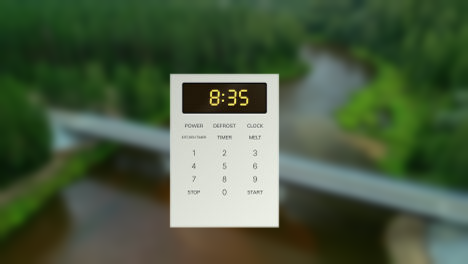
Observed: **8:35**
